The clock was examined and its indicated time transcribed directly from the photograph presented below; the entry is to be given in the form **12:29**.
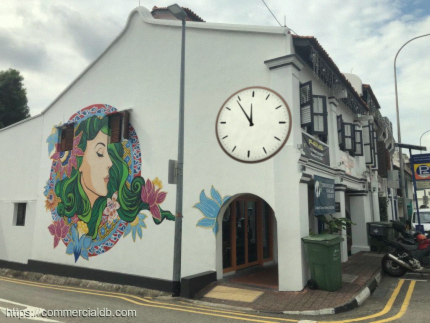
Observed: **11:54**
